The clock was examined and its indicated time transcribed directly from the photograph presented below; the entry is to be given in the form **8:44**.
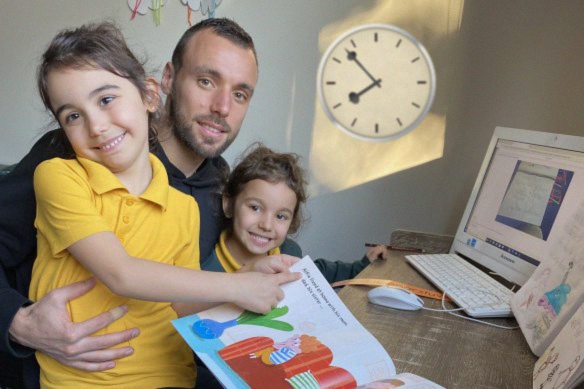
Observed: **7:53**
